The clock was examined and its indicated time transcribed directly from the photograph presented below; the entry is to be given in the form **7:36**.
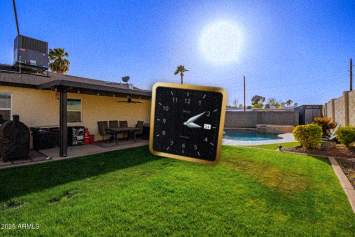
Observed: **3:09**
